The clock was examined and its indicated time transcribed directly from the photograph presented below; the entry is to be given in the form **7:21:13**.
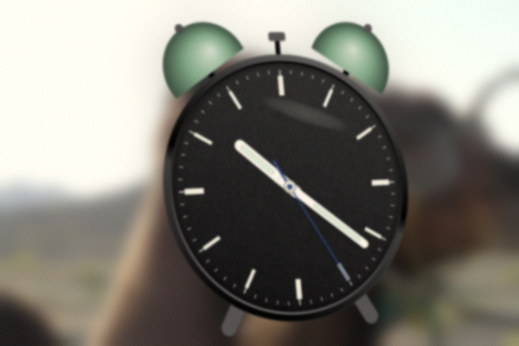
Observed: **10:21:25**
